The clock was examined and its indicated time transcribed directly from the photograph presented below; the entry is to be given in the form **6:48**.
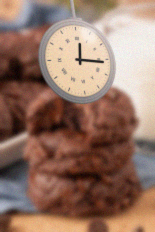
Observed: **12:16**
